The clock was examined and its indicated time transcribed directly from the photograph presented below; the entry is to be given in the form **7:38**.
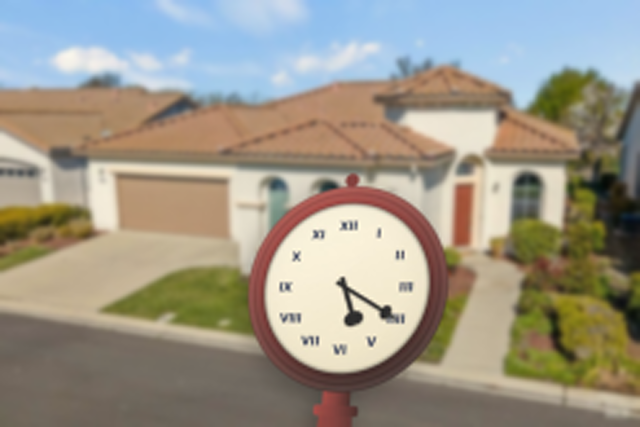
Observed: **5:20**
